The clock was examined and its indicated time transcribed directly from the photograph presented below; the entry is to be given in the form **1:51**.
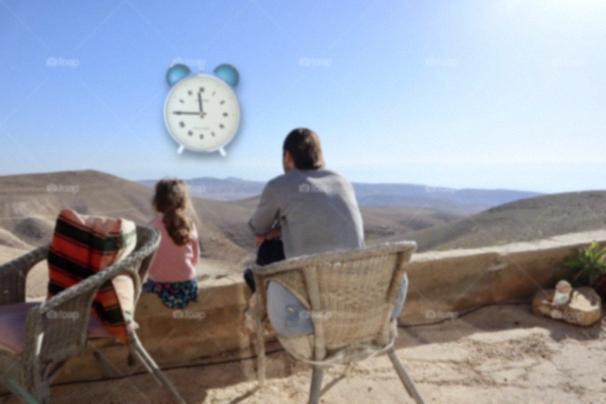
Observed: **11:45**
